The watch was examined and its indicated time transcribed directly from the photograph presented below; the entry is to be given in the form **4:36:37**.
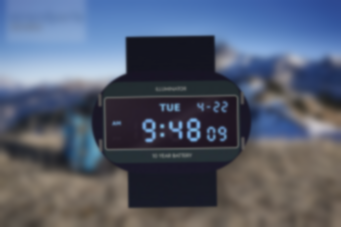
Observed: **9:48:09**
